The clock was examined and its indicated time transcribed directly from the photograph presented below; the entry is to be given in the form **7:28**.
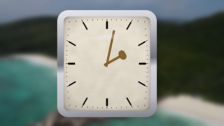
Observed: **2:02**
